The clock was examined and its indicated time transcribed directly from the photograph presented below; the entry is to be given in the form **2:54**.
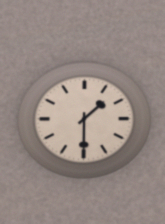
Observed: **1:30**
